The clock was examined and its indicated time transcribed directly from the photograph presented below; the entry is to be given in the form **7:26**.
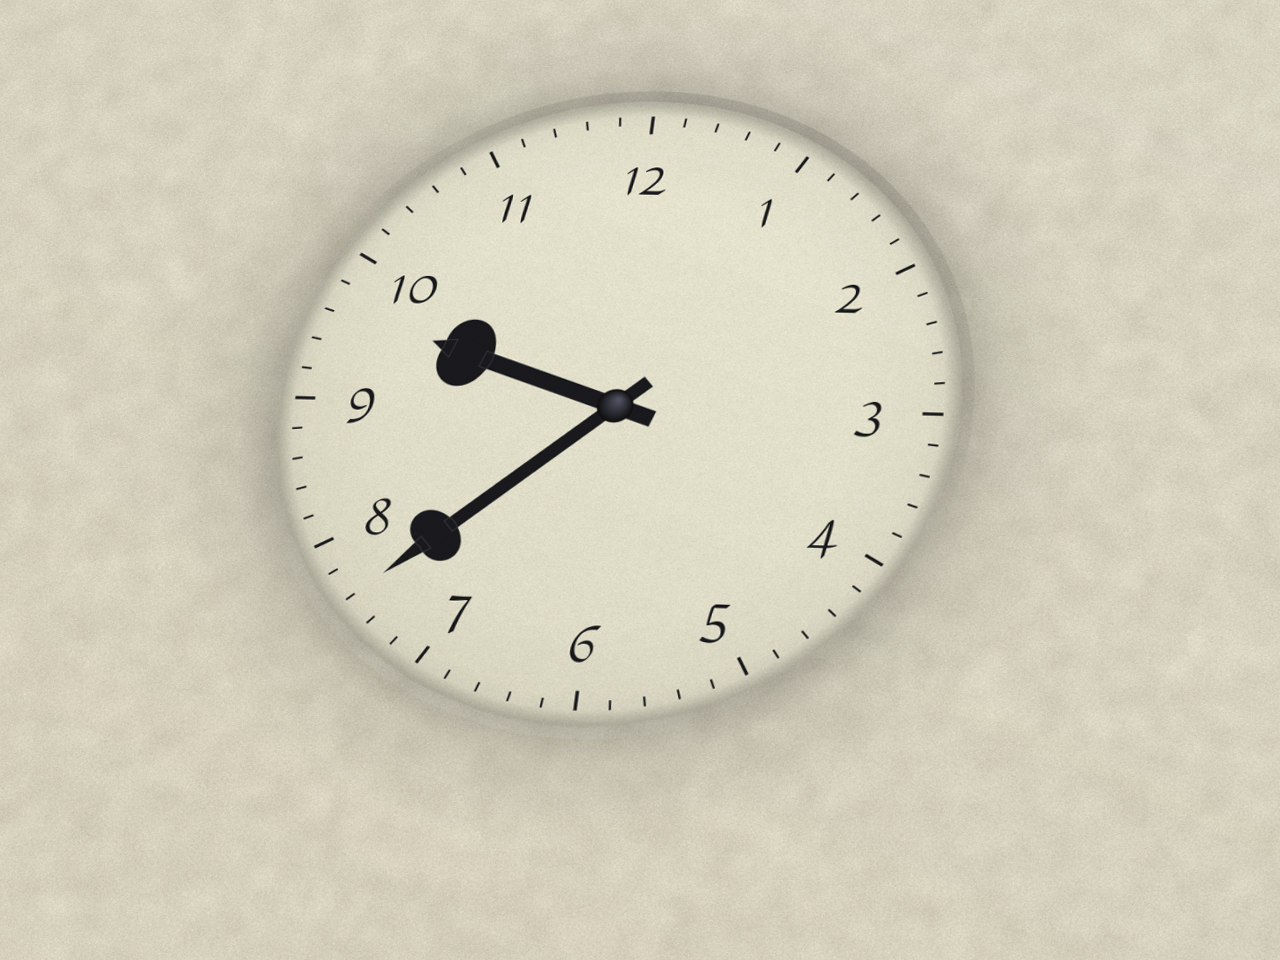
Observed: **9:38**
